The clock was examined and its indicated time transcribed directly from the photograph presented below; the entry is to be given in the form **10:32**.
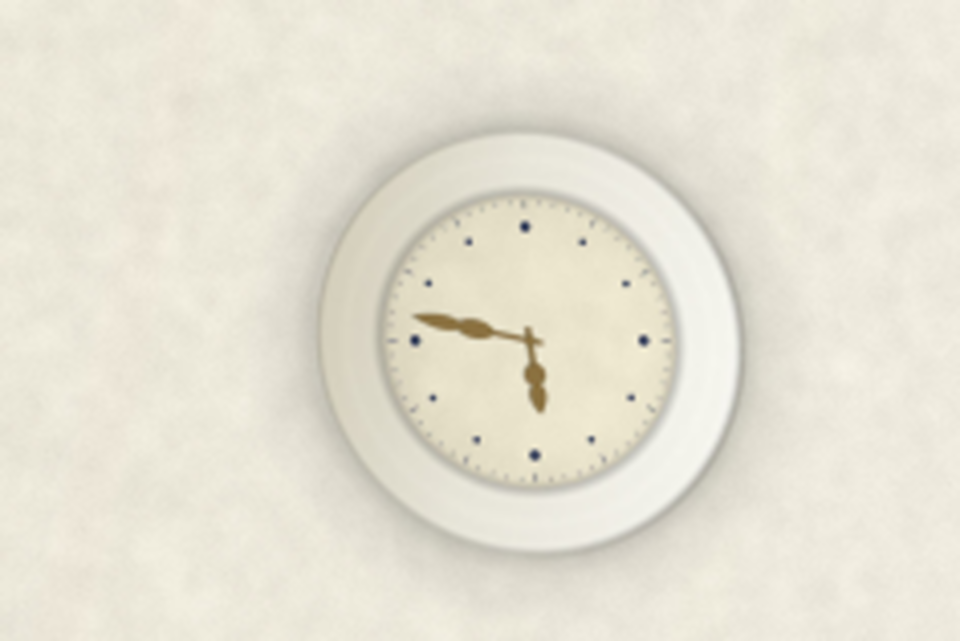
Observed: **5:47**
